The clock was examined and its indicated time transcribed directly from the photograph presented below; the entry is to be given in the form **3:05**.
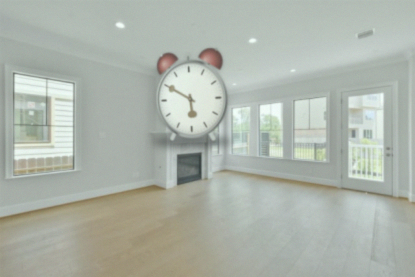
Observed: **5:50**
